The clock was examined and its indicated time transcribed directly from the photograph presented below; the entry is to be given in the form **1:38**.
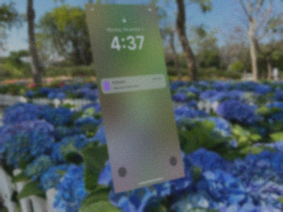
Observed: **4:37**
